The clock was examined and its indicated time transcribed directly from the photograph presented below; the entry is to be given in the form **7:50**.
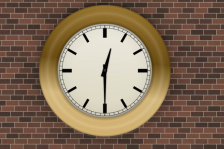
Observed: **12:30**
